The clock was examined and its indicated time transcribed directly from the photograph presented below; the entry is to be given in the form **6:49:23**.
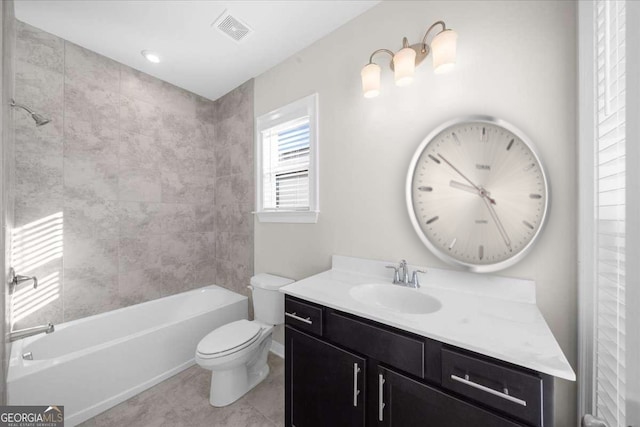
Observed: **9:24:51**
